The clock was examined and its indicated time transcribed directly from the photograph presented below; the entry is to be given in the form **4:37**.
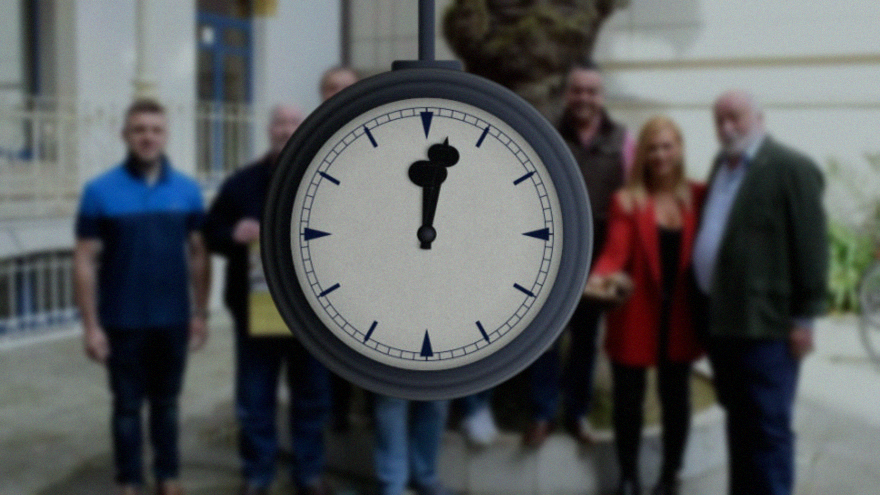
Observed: **12:02**
